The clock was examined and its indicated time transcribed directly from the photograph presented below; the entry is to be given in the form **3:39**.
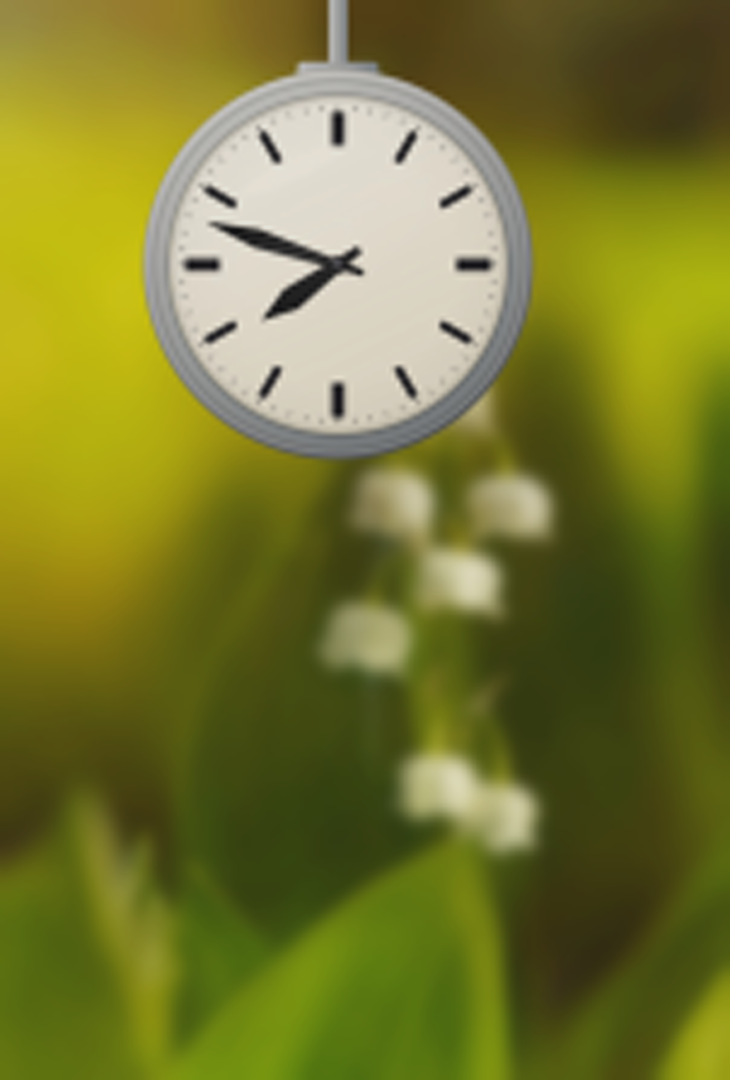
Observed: **7:48**
